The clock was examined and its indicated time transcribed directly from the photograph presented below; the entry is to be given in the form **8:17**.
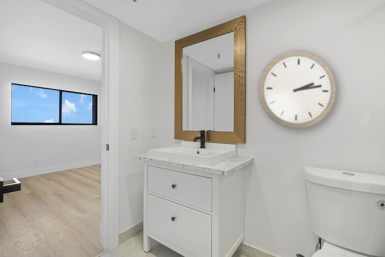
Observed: **2:13**
